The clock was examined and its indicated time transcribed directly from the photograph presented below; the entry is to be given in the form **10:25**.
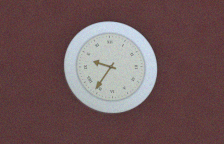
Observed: **9:36**
